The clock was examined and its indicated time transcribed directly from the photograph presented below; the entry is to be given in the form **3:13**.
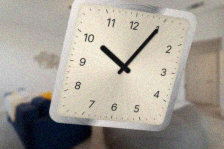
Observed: **10:05**
